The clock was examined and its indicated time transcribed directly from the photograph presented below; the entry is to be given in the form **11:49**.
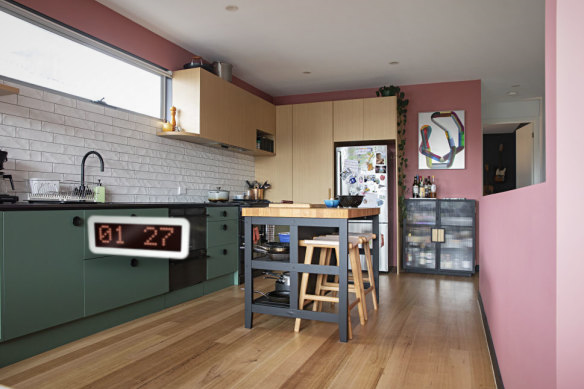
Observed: **1:27**
